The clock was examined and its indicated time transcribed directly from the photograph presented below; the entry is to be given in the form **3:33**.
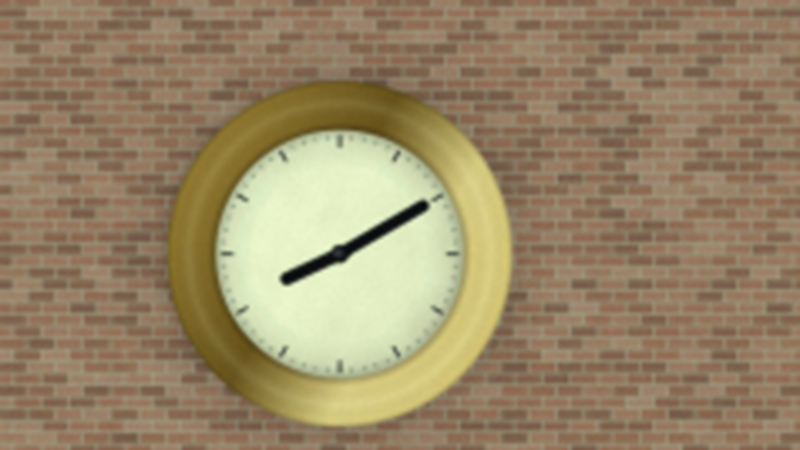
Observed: **8:10**
